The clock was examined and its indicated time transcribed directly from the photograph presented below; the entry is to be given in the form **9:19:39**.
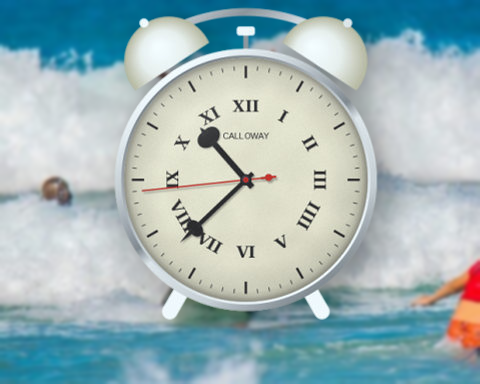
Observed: **10:37:44**
